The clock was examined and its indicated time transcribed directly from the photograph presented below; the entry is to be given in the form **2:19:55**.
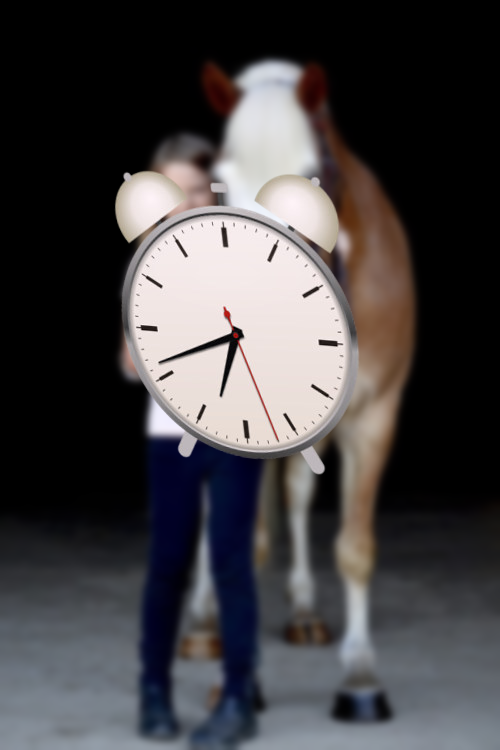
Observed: **6:41:27**
